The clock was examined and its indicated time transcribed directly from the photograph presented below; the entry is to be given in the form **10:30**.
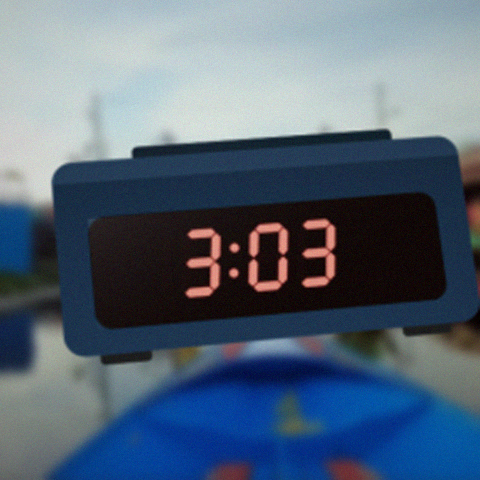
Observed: **3:03**
